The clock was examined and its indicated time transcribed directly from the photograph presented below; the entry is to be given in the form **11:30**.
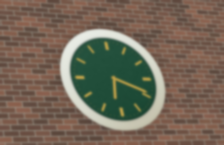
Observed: **6:19**
